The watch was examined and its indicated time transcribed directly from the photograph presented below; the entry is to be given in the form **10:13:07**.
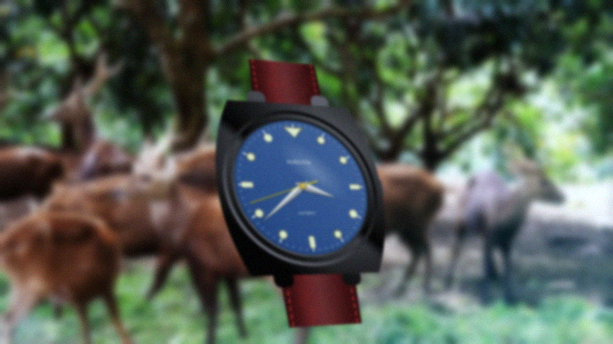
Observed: **3:38:42**
